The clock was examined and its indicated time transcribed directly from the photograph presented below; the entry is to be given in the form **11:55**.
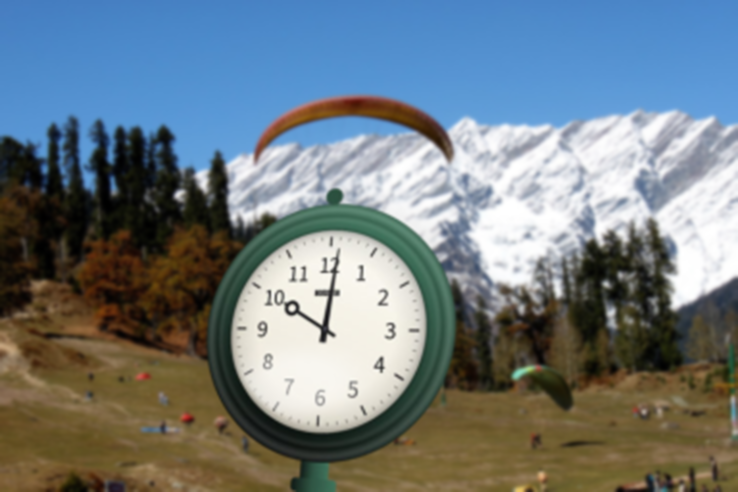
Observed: **10:01**
